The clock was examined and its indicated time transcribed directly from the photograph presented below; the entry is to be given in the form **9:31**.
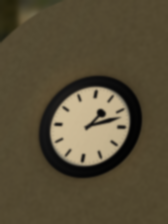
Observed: **1:12**
